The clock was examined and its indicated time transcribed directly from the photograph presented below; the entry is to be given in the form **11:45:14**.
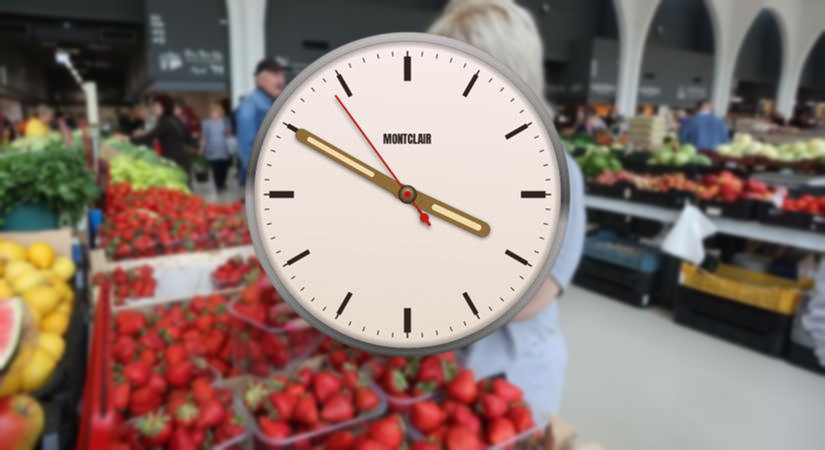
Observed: **3:49:54**
